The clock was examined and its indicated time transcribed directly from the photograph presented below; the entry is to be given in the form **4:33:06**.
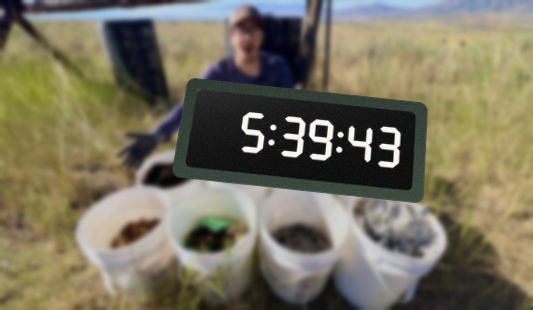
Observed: **5:39:43**
